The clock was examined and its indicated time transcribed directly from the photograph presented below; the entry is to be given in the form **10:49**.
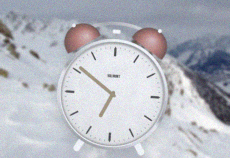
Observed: **6:51**
